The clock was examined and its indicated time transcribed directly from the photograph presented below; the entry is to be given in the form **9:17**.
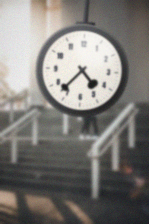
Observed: **4:37**
